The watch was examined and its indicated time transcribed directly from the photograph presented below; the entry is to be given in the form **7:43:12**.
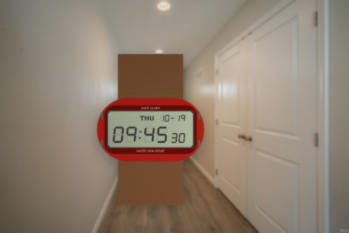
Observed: **9:45:30**
